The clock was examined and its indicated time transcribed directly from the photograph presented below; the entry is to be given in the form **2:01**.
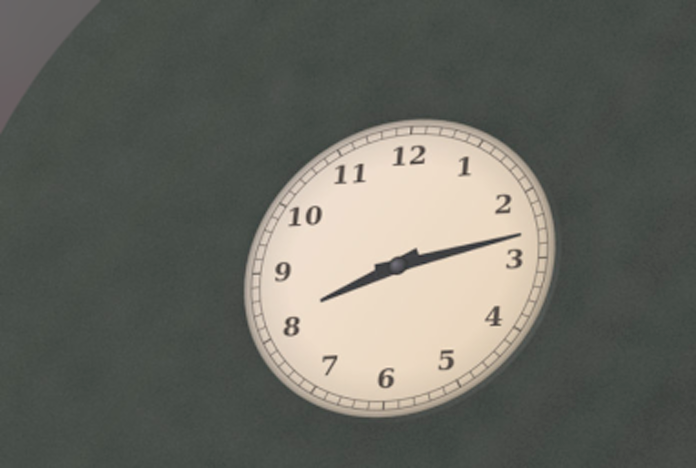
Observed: **8:13**
